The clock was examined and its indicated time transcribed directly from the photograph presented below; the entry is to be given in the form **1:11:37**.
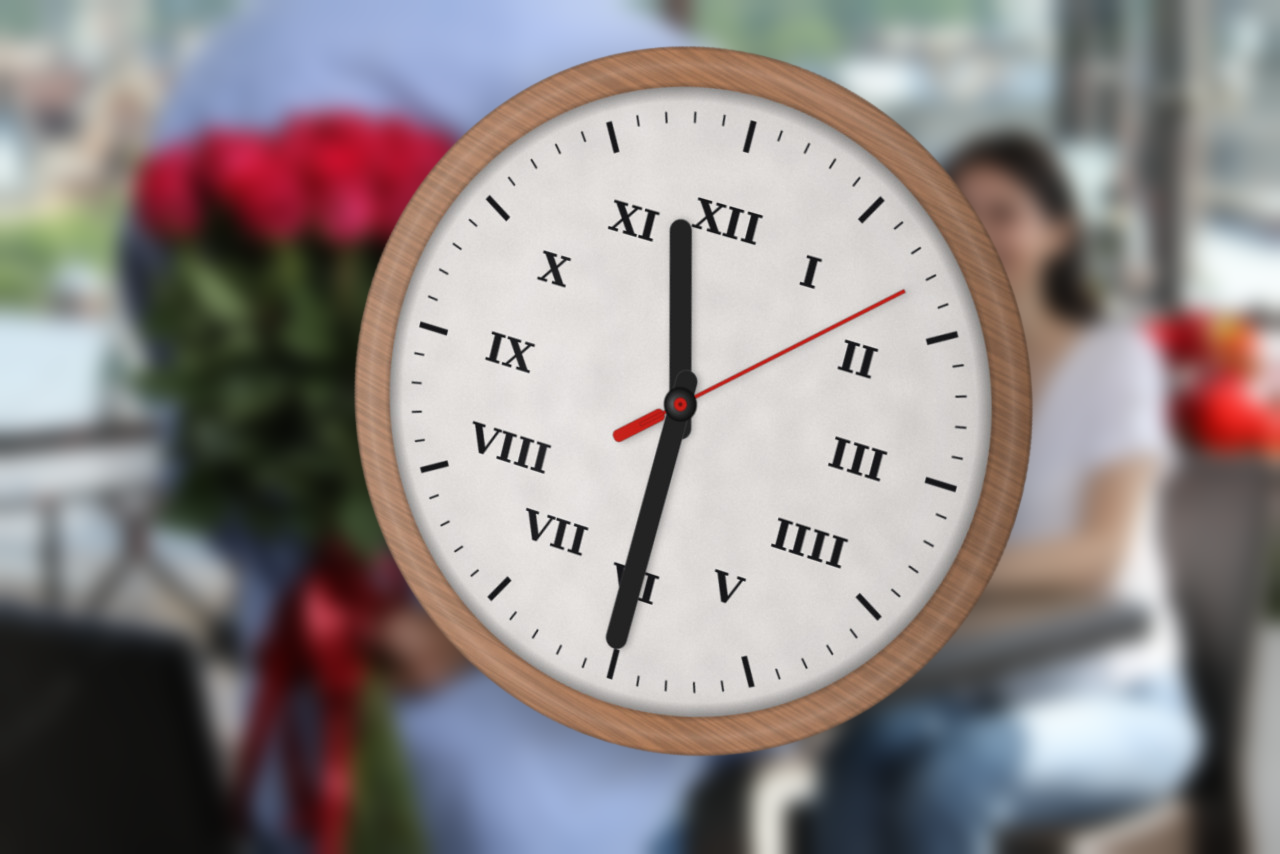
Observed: **11:30:08**
